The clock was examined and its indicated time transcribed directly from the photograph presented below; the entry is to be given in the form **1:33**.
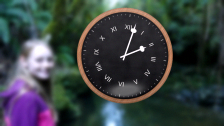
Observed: **2:02**
